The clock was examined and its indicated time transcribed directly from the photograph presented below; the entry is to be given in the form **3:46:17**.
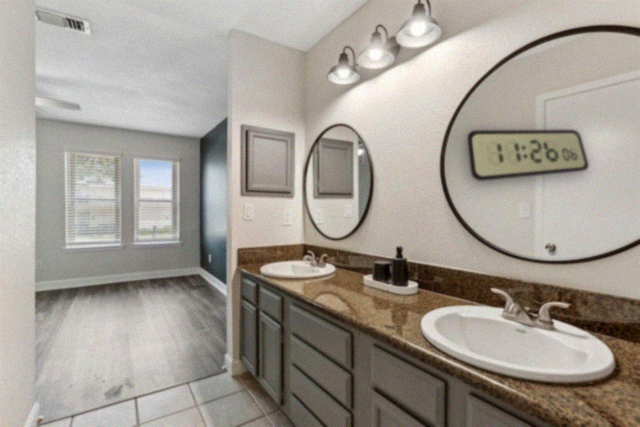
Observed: **11:26:06**
